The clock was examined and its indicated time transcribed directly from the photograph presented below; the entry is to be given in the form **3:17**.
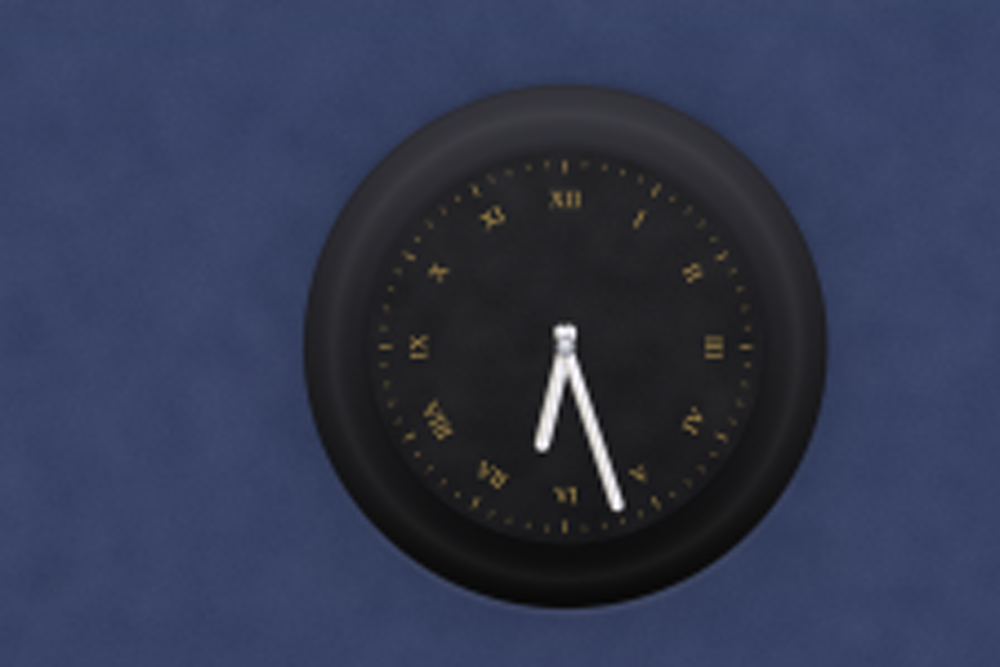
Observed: **6:27**
